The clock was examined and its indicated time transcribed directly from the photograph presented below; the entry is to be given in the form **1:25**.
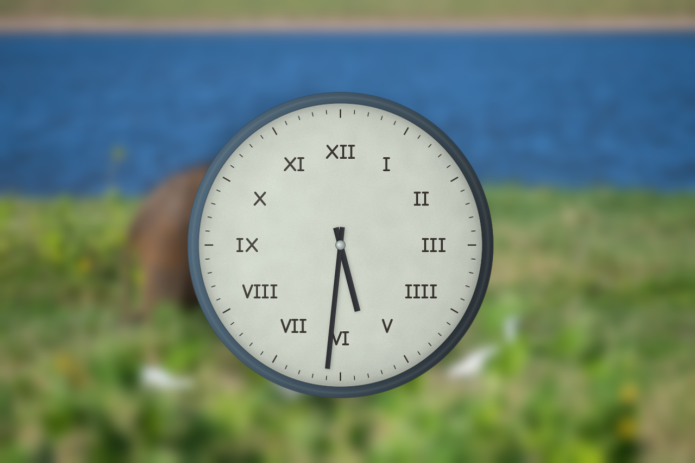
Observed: **5:31**
